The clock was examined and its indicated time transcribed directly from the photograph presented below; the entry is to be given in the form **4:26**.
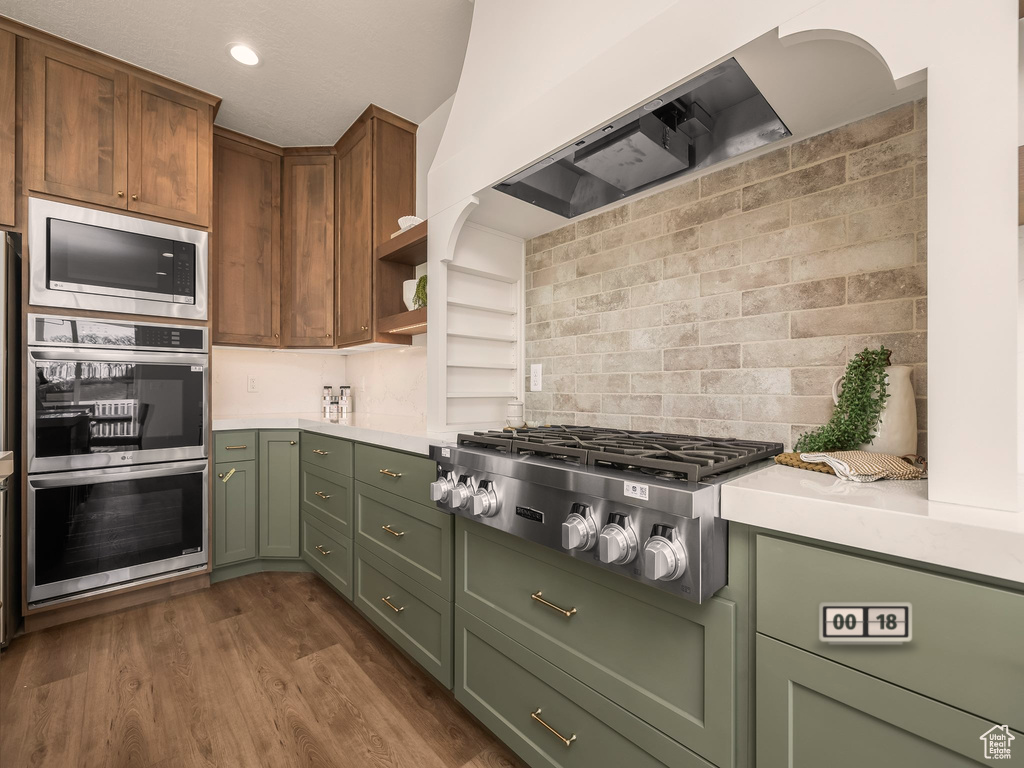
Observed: **0:18**
